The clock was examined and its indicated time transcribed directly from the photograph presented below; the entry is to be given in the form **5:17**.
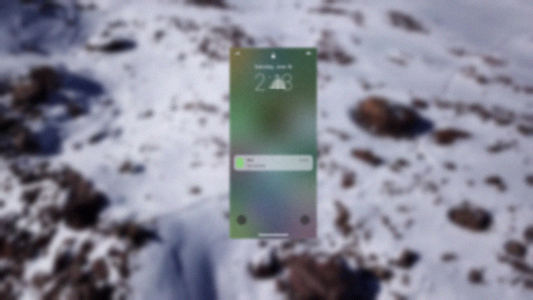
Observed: **2:13**
